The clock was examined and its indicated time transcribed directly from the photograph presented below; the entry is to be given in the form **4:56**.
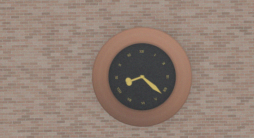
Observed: **8:22**
